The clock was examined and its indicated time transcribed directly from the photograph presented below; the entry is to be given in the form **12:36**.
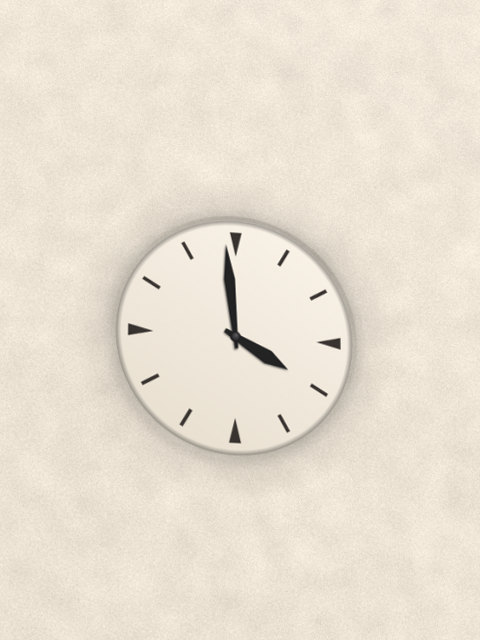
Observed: **3:59**
